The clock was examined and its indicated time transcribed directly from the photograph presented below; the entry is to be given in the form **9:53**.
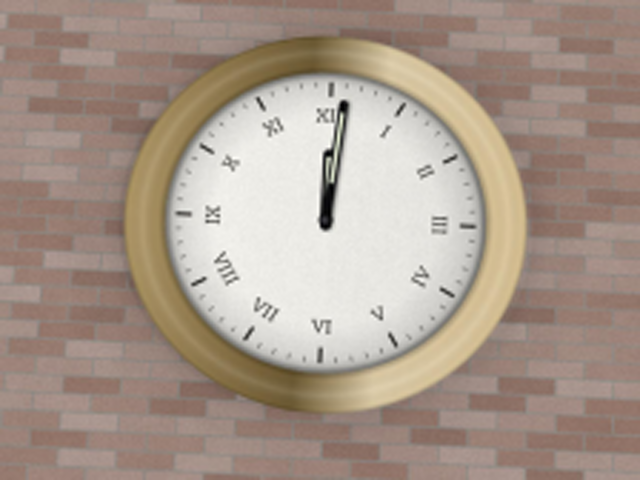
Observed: **12:01**
